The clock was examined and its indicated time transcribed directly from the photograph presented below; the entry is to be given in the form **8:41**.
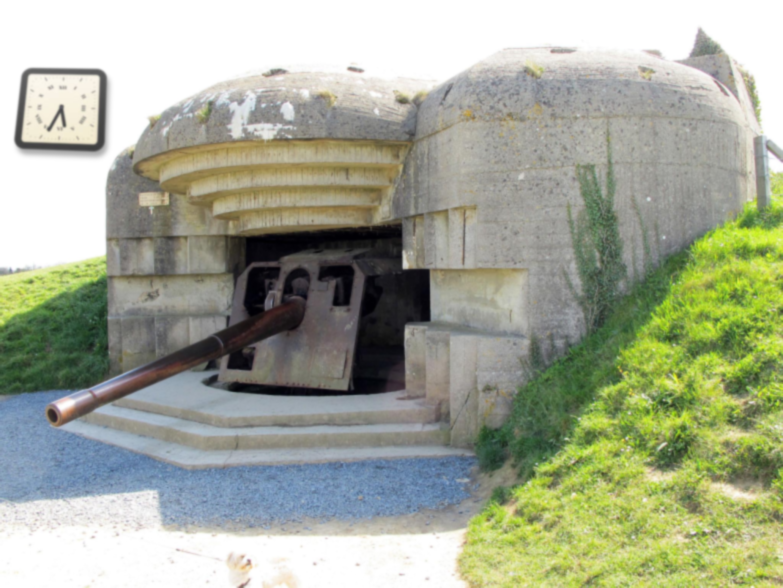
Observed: **5:34**
